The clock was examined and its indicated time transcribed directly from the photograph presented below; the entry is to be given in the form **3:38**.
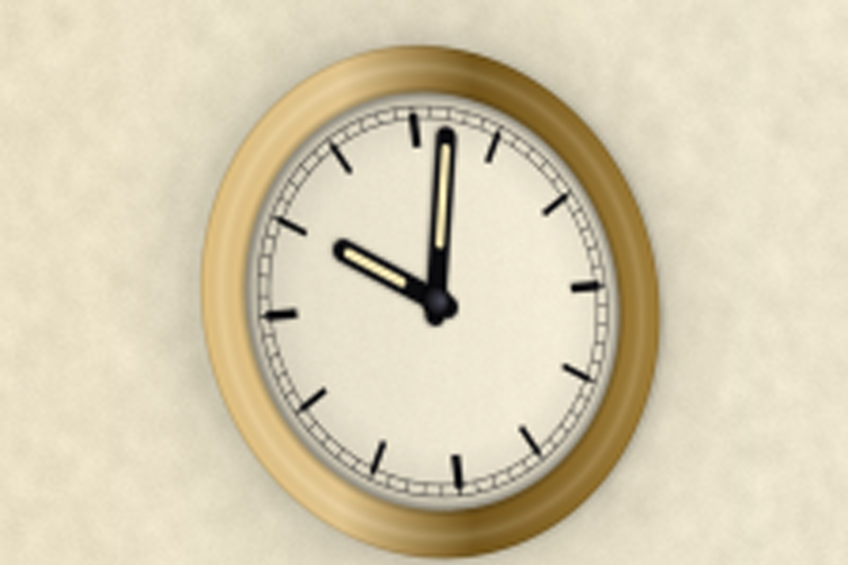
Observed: **10:02**
